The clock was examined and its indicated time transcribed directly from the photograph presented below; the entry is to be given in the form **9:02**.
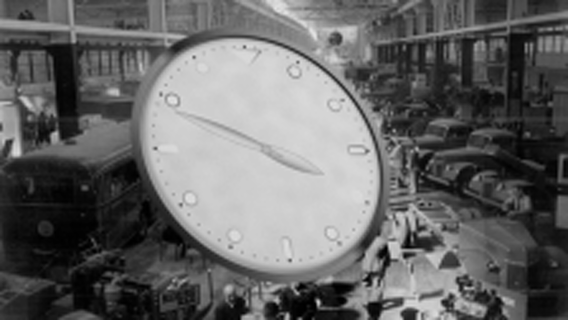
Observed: **3:49**
